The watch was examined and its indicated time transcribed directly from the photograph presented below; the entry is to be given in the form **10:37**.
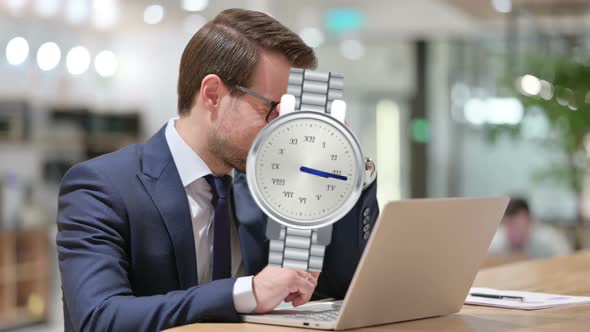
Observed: **3:16**
